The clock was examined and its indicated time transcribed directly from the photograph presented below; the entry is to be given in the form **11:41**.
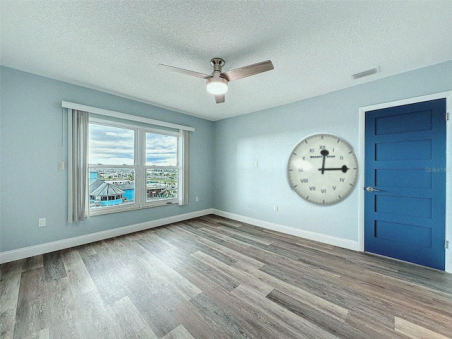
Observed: **12:15**
